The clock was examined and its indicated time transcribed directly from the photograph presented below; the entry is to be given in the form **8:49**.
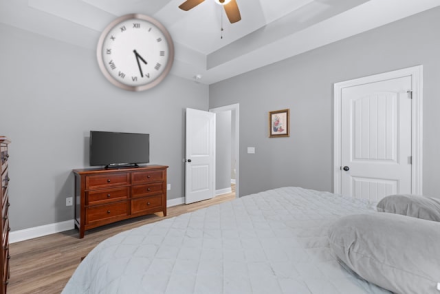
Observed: **4:27**
